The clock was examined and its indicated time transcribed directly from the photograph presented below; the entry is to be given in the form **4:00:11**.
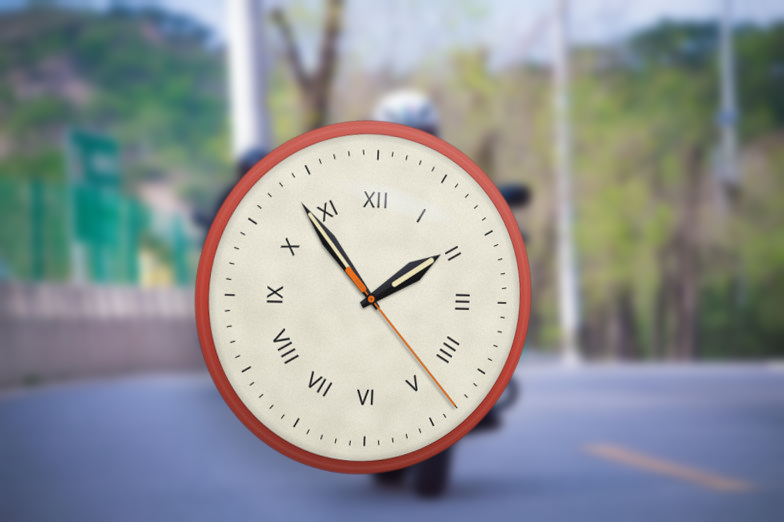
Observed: **1:53:23**
